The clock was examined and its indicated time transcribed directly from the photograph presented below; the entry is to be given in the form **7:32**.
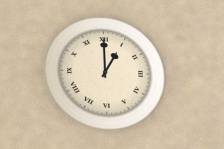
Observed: **1:00**
